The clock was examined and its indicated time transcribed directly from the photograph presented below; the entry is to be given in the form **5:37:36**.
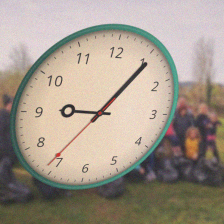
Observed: **9:05:36**
